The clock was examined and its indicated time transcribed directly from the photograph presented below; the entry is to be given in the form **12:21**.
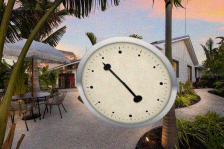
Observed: **4:54**
